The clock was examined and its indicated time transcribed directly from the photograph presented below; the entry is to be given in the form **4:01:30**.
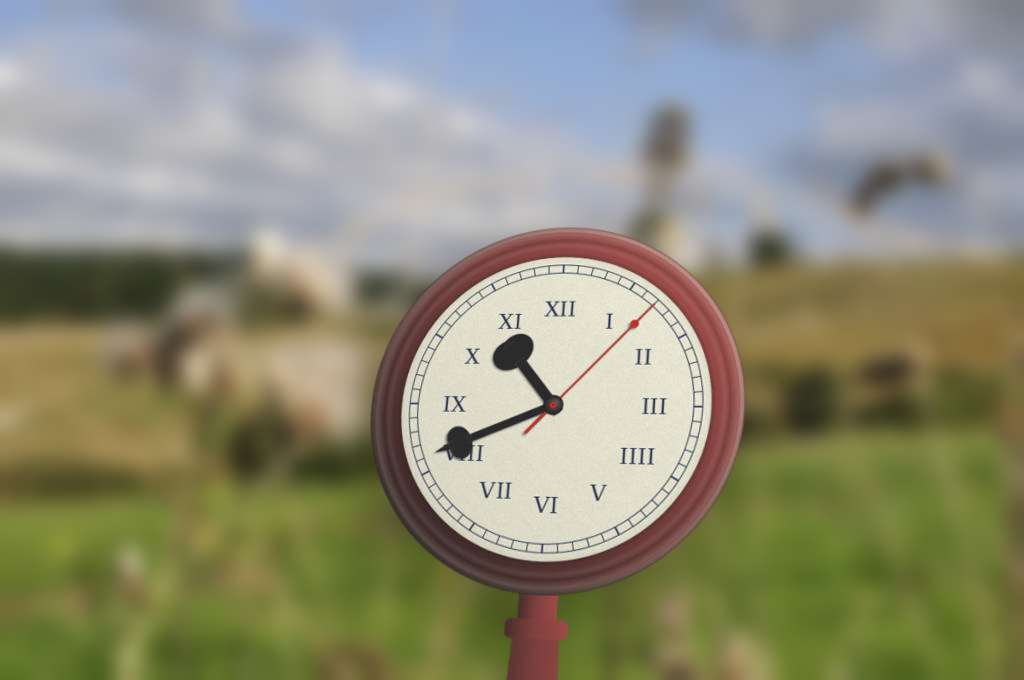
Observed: **10:41:07**
